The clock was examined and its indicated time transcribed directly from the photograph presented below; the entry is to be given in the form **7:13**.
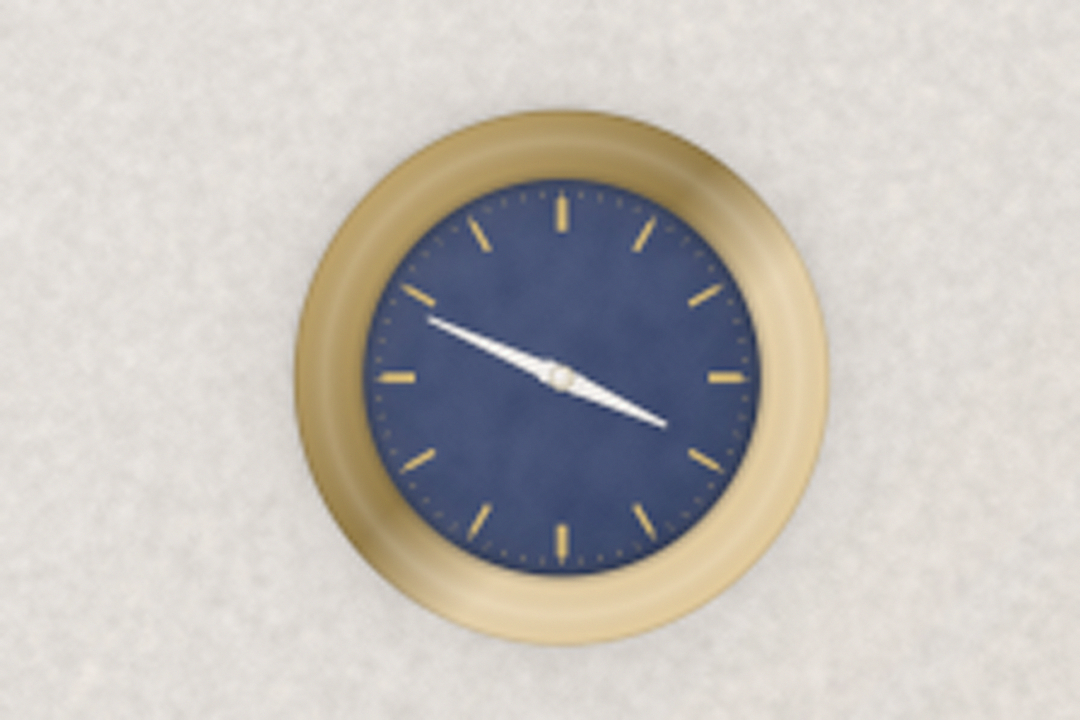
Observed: **3:49**
